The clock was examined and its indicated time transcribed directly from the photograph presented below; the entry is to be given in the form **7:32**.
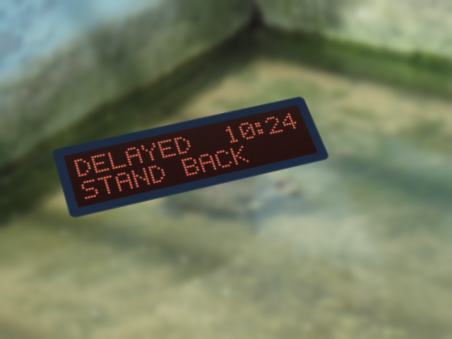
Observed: **10:24**
